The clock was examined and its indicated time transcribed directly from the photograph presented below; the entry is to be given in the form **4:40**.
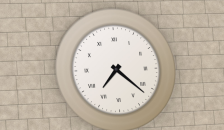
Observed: **7:22**
